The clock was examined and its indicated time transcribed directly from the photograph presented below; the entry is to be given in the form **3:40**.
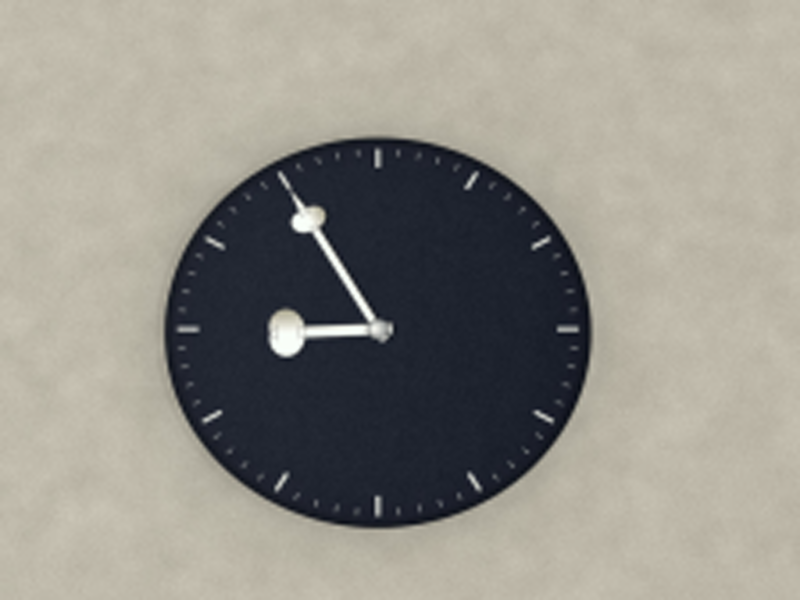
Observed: **8:55**
